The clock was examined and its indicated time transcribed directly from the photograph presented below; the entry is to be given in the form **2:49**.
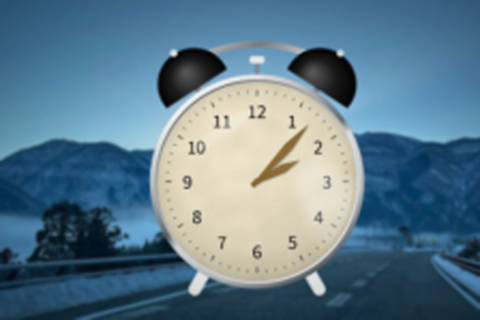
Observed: **2:07**
